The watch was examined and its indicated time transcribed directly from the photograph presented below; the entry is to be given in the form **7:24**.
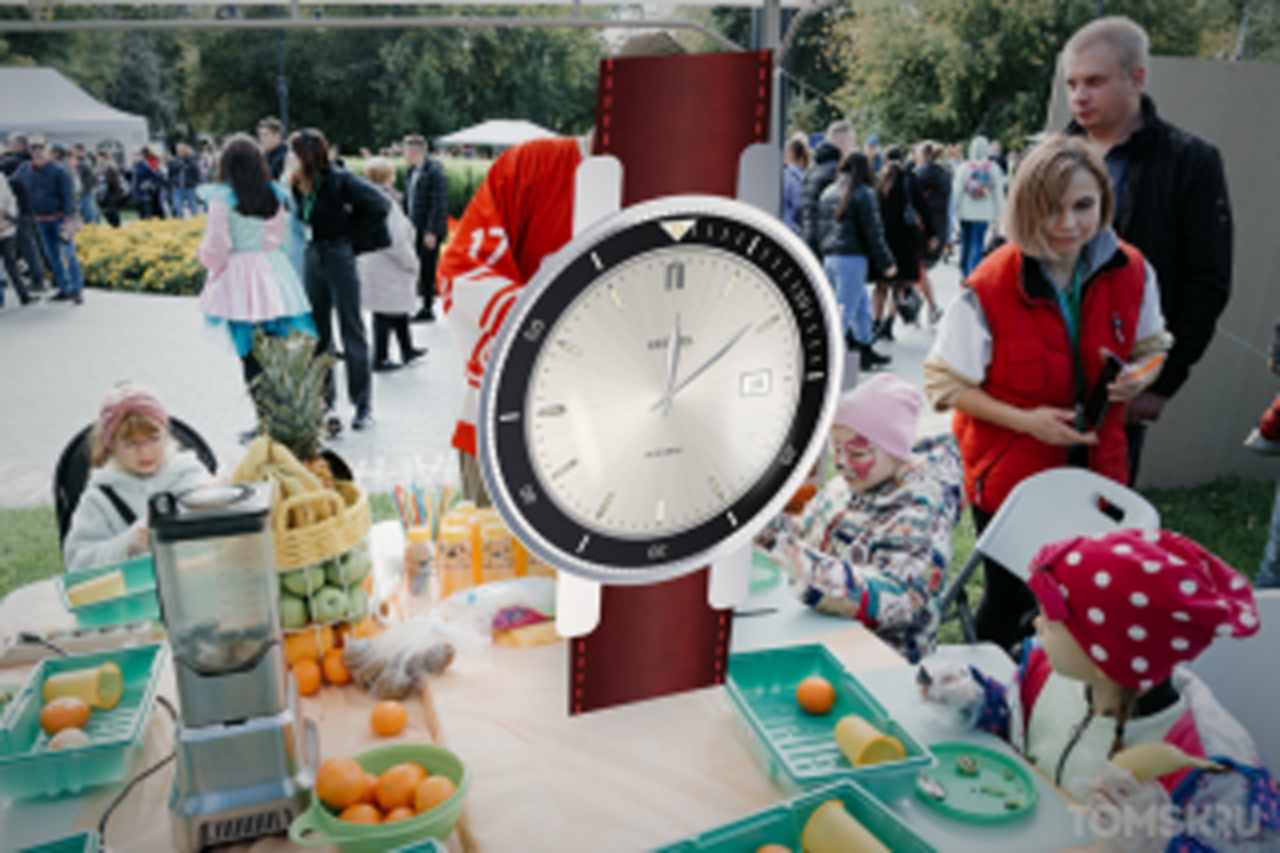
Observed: **12:09**
